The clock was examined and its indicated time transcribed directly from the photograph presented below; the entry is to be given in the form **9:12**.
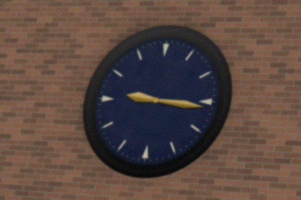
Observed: **9:16**
